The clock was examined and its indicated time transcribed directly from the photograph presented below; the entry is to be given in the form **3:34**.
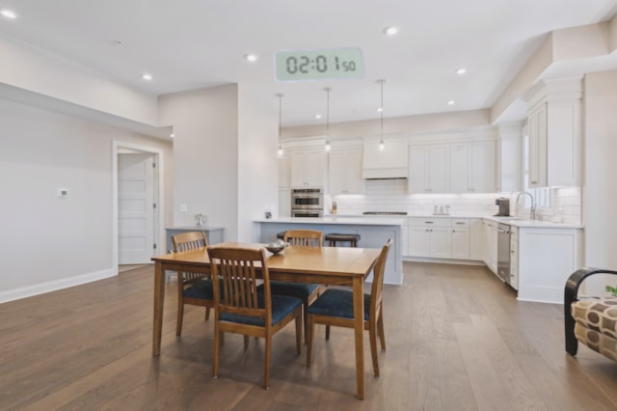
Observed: **2:01**
